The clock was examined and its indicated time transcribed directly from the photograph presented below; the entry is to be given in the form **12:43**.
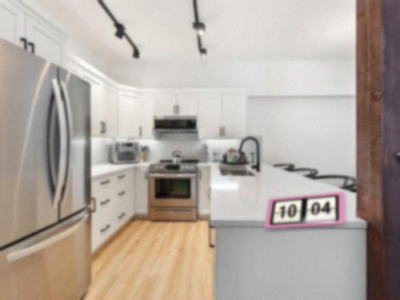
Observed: **10:04**
